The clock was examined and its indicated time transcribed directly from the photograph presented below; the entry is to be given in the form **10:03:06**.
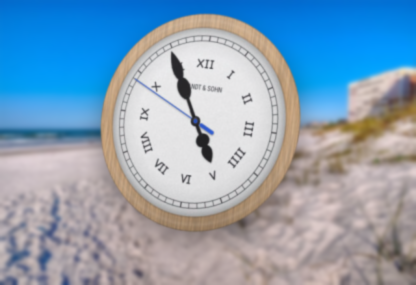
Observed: **4:54:49**
